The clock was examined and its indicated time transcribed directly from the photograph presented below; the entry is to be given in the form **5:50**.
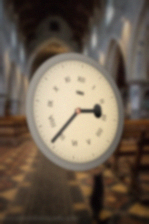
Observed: **2:36**
